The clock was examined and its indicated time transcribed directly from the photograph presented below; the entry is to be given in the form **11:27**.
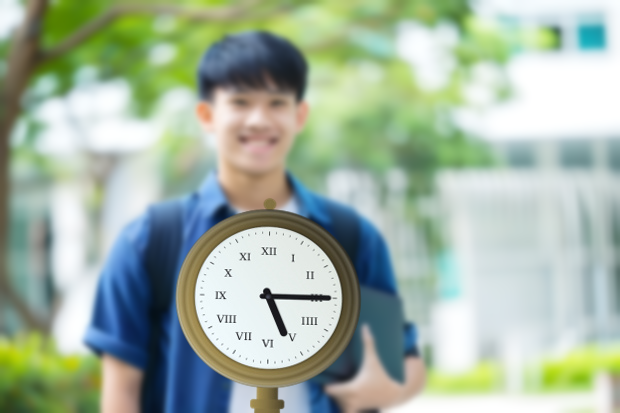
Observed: **5:15**
